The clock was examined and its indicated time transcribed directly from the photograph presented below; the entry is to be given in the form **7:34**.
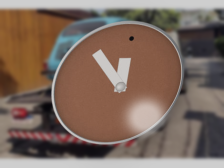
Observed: **11:53**
